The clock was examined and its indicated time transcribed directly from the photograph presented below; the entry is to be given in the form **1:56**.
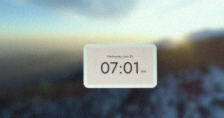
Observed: **7:01**
